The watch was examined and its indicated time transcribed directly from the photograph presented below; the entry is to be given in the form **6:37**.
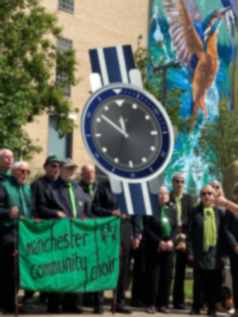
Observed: **11:52**
